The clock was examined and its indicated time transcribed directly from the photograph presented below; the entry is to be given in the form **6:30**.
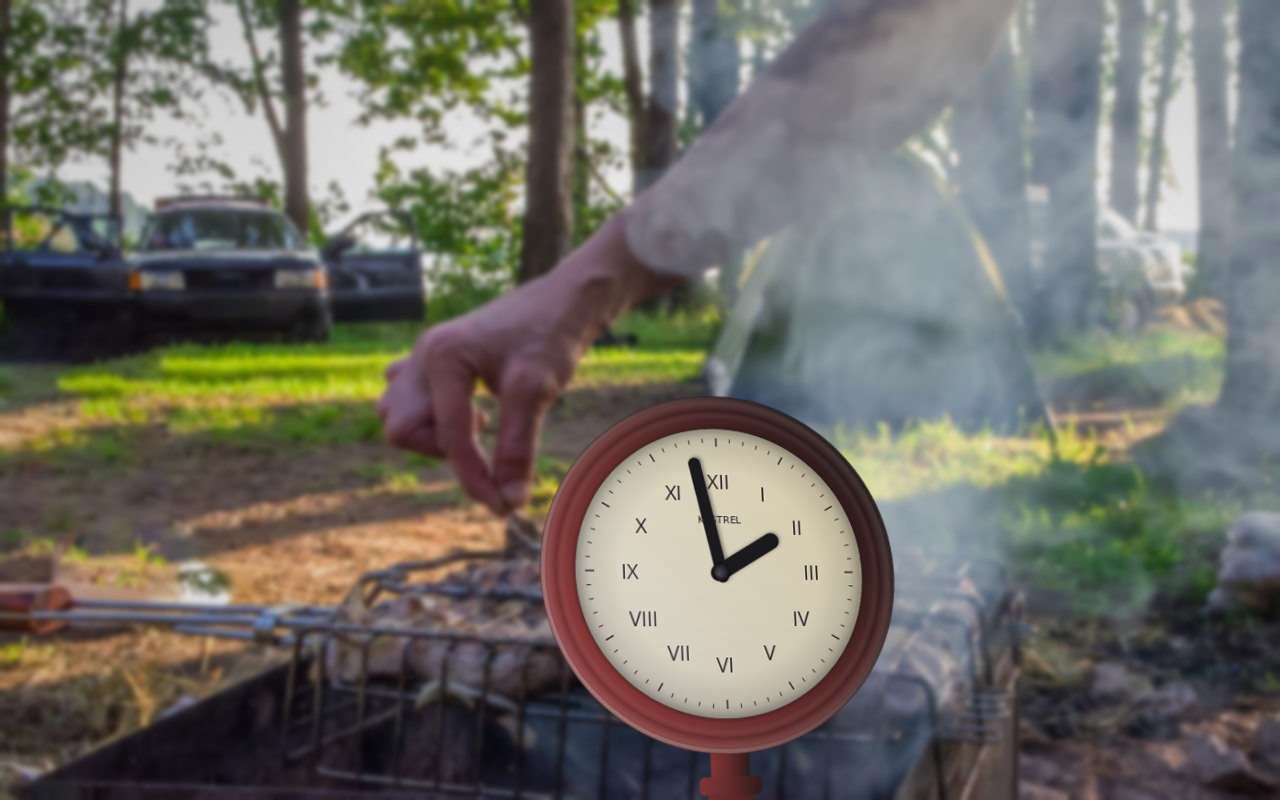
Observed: **1:58**
